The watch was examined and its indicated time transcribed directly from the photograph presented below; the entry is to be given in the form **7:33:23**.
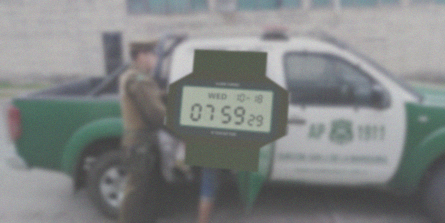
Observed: **7:59:29**
